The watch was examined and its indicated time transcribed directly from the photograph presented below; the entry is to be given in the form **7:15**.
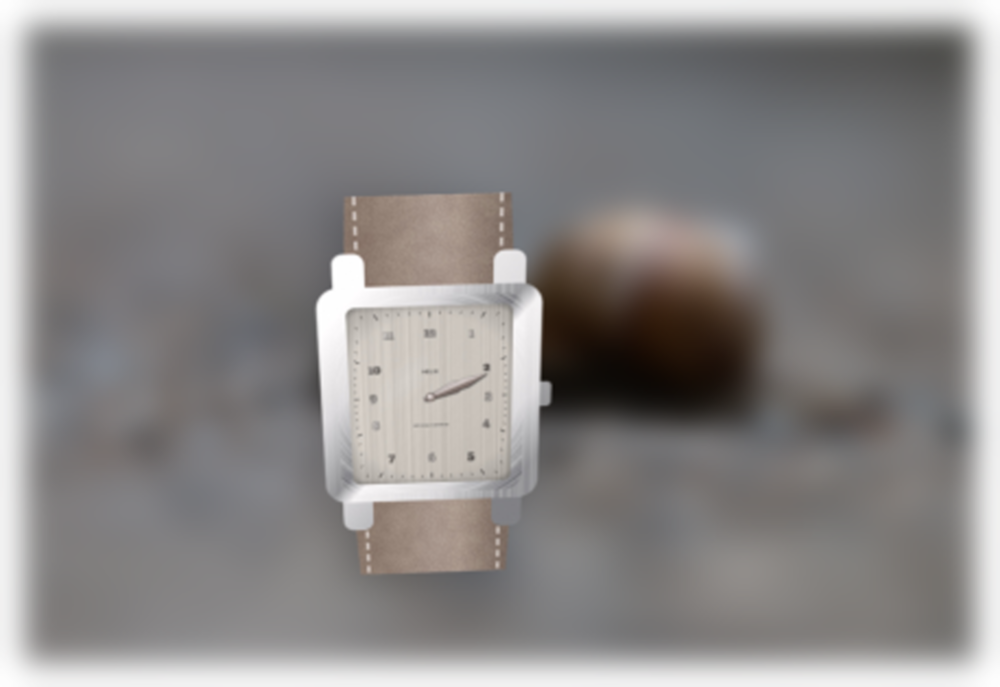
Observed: **2:11**
